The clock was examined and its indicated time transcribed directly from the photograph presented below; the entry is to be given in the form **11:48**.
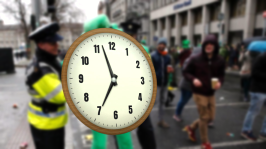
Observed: **6:57**
